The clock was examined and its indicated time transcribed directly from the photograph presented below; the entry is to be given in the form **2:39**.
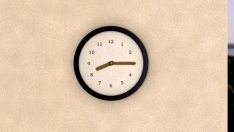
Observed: **8:15**
